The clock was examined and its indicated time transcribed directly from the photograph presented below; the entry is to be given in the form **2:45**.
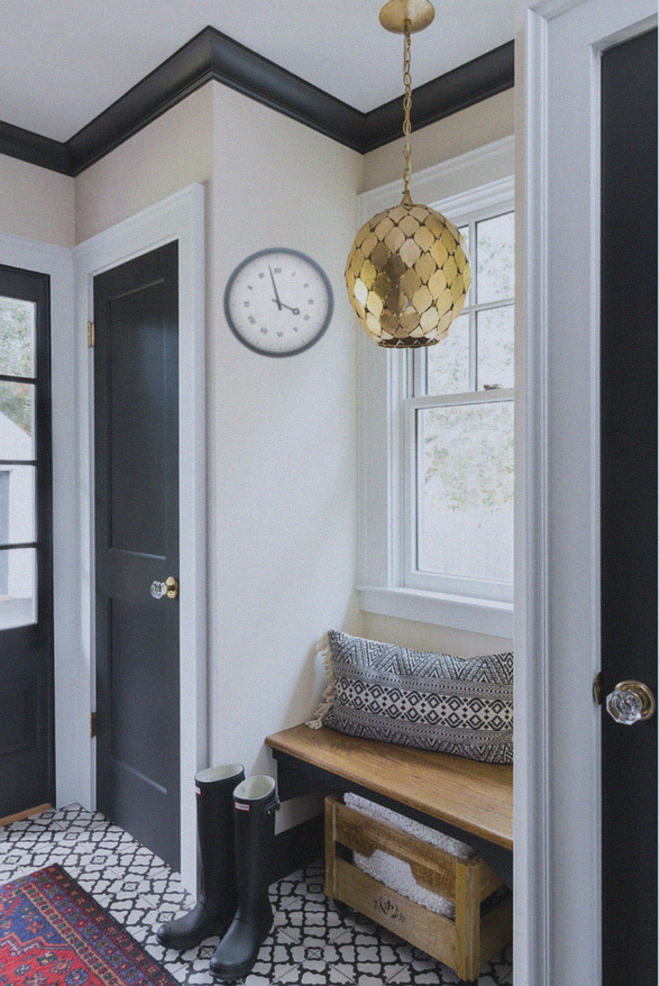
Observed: **3:58**
